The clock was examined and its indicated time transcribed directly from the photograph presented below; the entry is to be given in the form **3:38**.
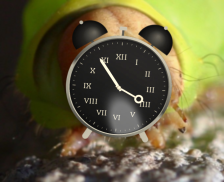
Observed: **3:54**
